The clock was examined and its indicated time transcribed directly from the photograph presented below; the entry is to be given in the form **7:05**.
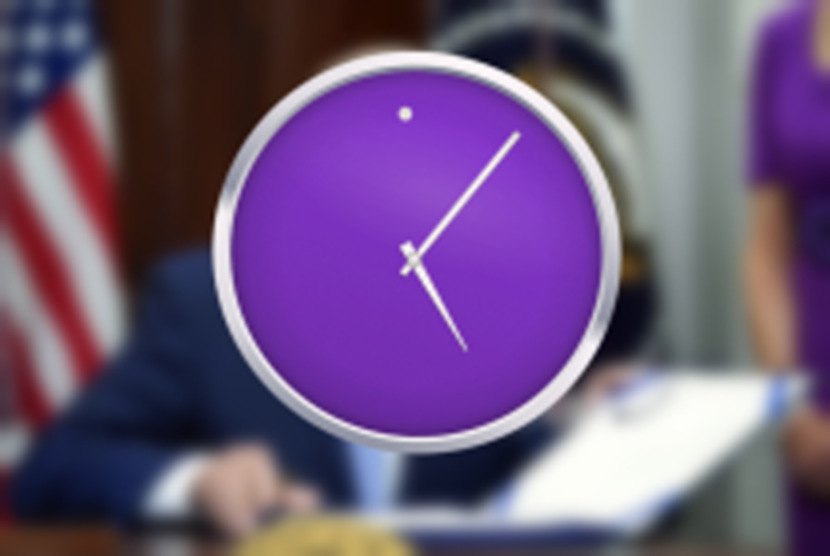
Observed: **5:07**
